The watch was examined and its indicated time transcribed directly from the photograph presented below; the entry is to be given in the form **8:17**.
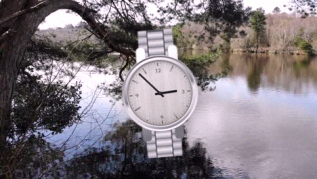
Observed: **2:53**
